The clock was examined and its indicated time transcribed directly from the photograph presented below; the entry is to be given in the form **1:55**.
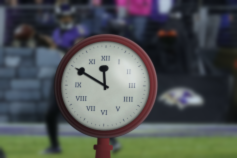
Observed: **11:50**
